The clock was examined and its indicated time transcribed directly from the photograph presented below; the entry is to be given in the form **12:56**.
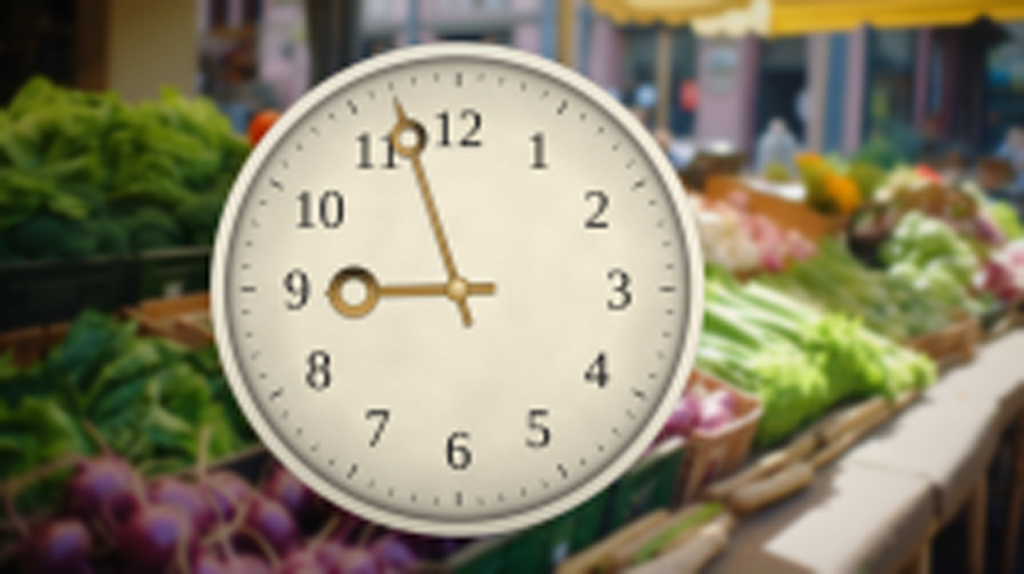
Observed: **8:57**
